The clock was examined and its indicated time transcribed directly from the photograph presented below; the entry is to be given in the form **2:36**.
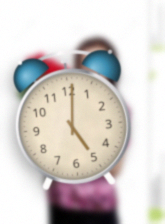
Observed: **5:01**
